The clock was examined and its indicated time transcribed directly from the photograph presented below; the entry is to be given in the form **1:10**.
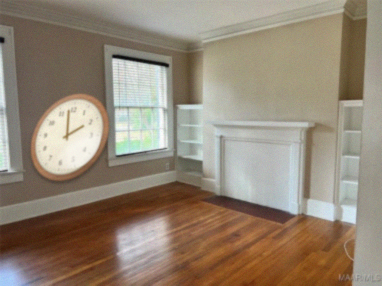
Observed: **1:58**
